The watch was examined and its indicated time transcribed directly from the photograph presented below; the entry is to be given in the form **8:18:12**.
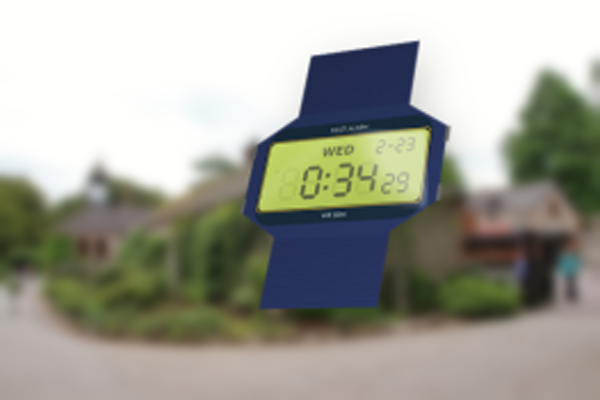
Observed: **0:34:29**
